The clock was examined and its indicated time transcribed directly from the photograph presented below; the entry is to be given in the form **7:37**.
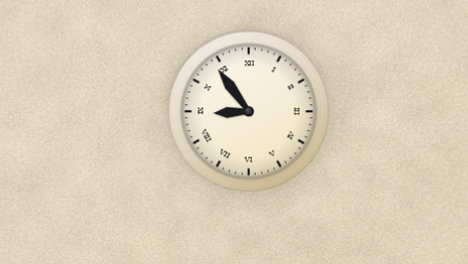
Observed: **8:54**
